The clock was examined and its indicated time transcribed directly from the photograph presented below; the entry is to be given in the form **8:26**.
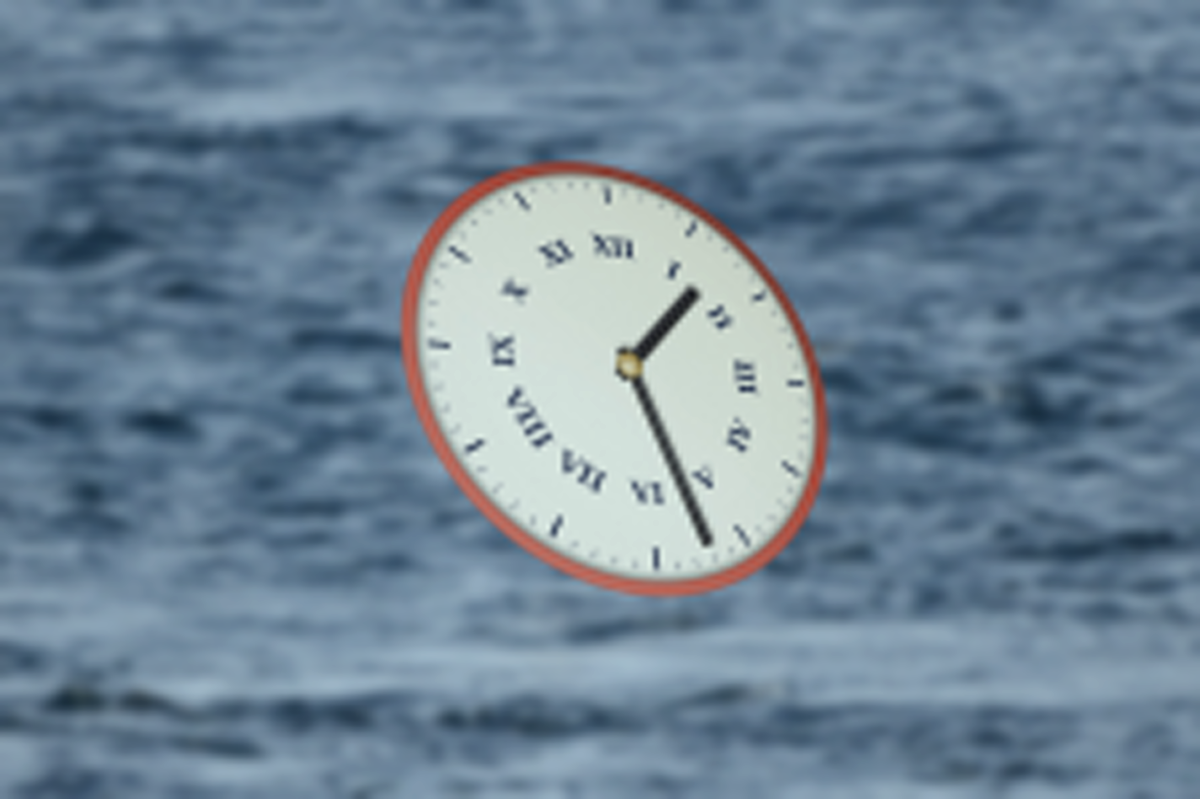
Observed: **1:27**
